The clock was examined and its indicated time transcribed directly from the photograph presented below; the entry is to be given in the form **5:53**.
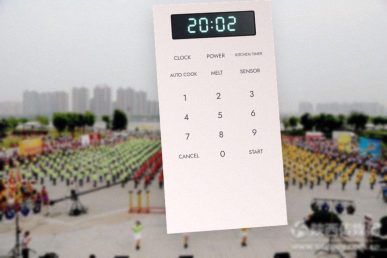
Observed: **20:02**
